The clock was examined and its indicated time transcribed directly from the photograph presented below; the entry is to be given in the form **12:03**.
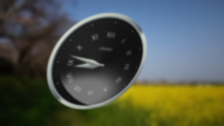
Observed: **8:47**
